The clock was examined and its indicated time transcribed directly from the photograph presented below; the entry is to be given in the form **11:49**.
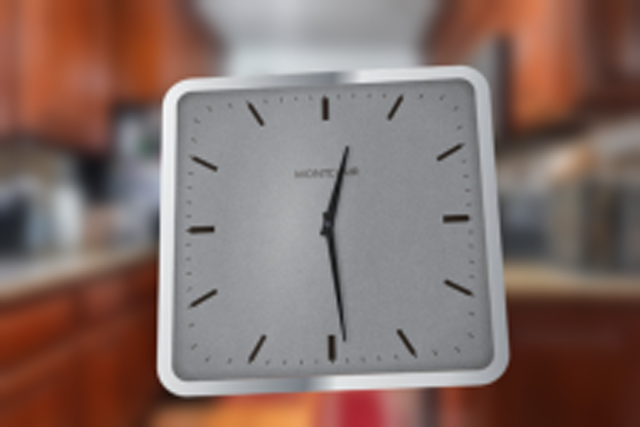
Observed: **12:29**
